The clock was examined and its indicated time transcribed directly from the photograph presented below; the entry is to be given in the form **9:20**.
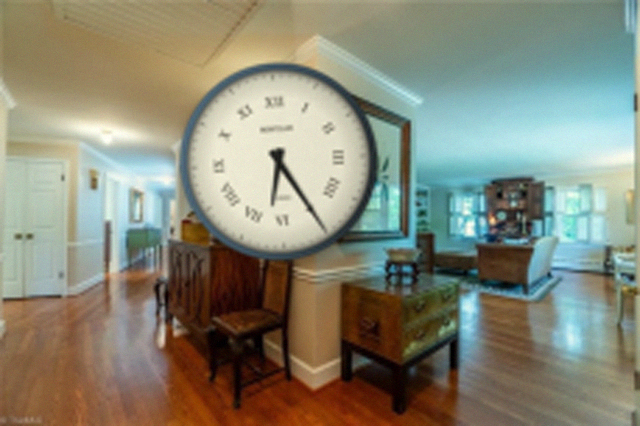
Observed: **6:25**
